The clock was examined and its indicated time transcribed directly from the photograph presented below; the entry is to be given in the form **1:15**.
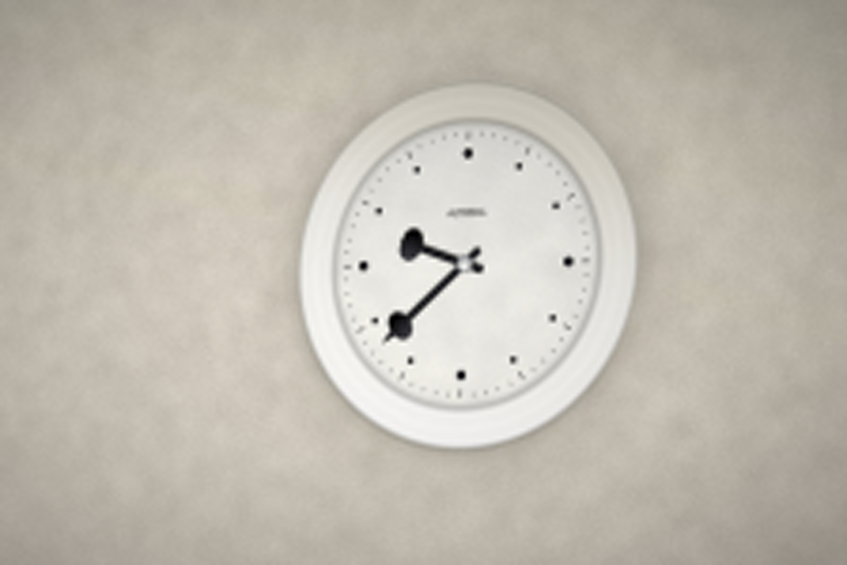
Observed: **9:38**
